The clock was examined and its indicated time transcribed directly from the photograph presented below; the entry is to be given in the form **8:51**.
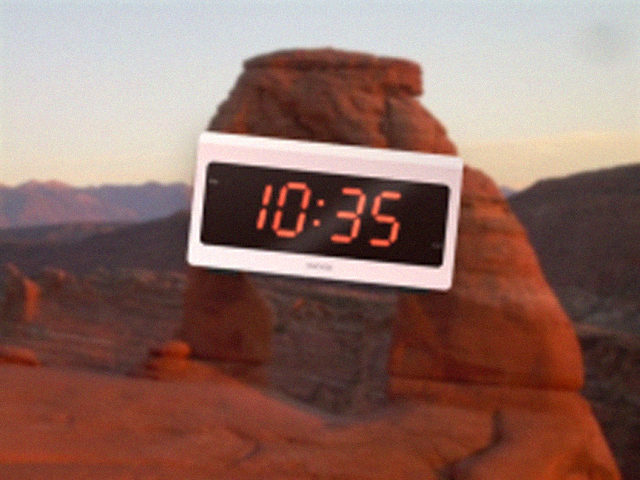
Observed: **10:35**
